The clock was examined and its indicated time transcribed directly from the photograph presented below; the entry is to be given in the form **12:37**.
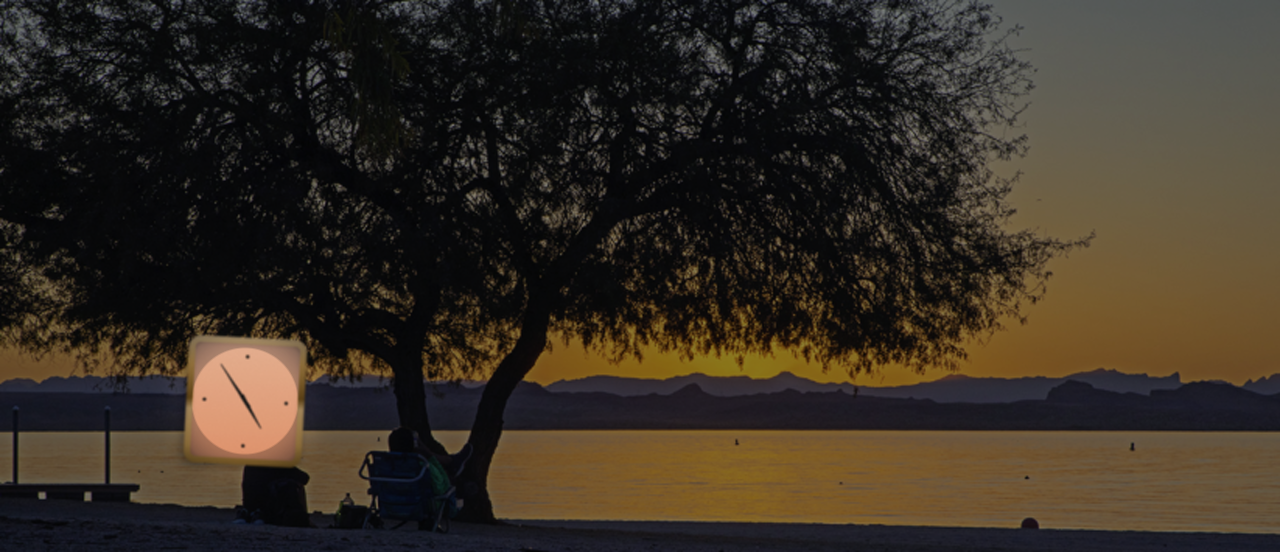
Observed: **4:54**
